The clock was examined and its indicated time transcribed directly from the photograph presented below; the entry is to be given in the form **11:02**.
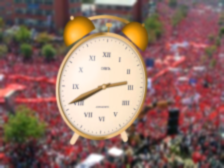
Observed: **2:41**
